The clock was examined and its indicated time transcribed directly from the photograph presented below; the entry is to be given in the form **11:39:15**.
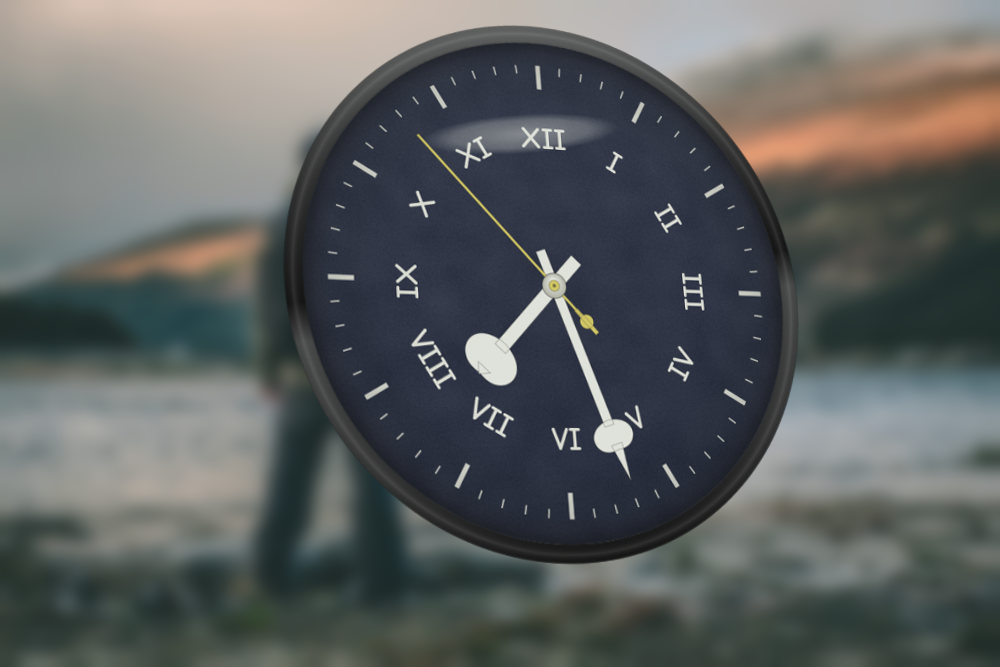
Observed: **7:26:53**
